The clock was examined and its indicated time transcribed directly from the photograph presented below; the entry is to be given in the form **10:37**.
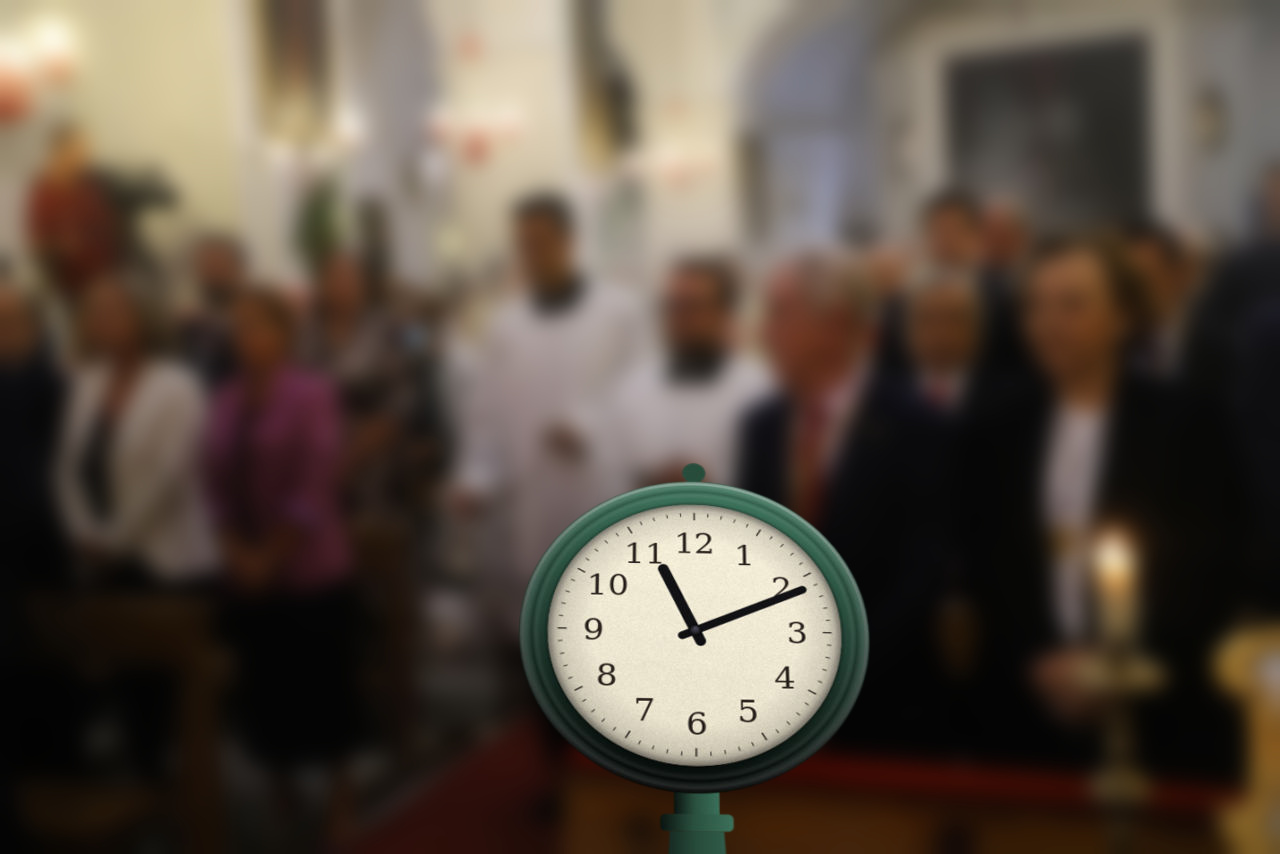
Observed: **11:11**
